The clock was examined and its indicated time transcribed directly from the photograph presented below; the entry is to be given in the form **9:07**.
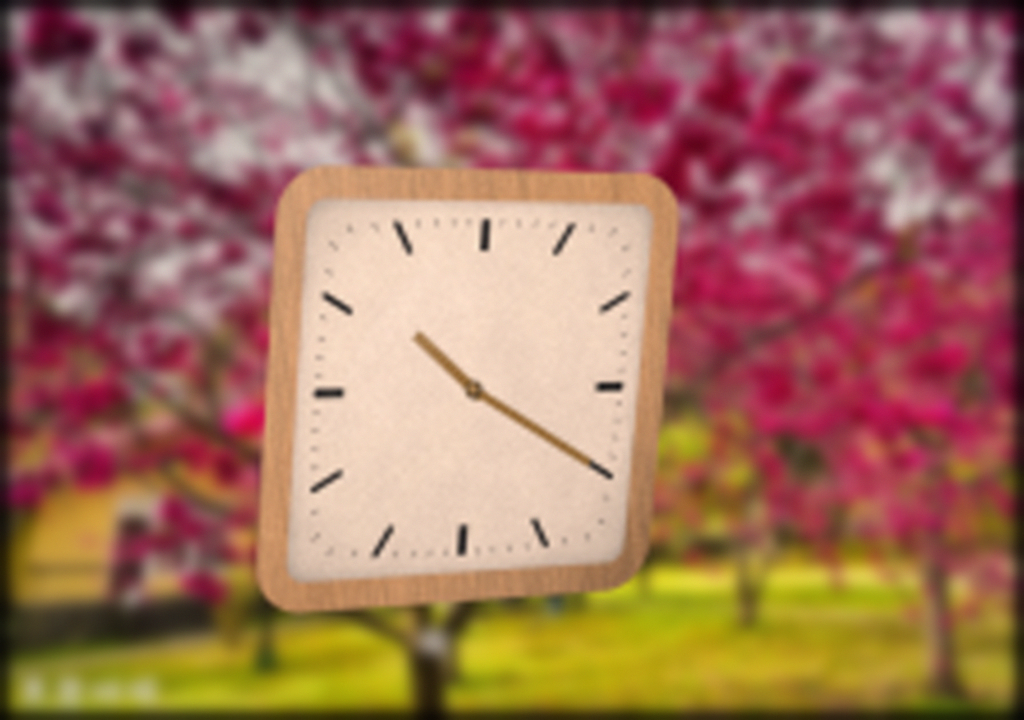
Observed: **10:20**
